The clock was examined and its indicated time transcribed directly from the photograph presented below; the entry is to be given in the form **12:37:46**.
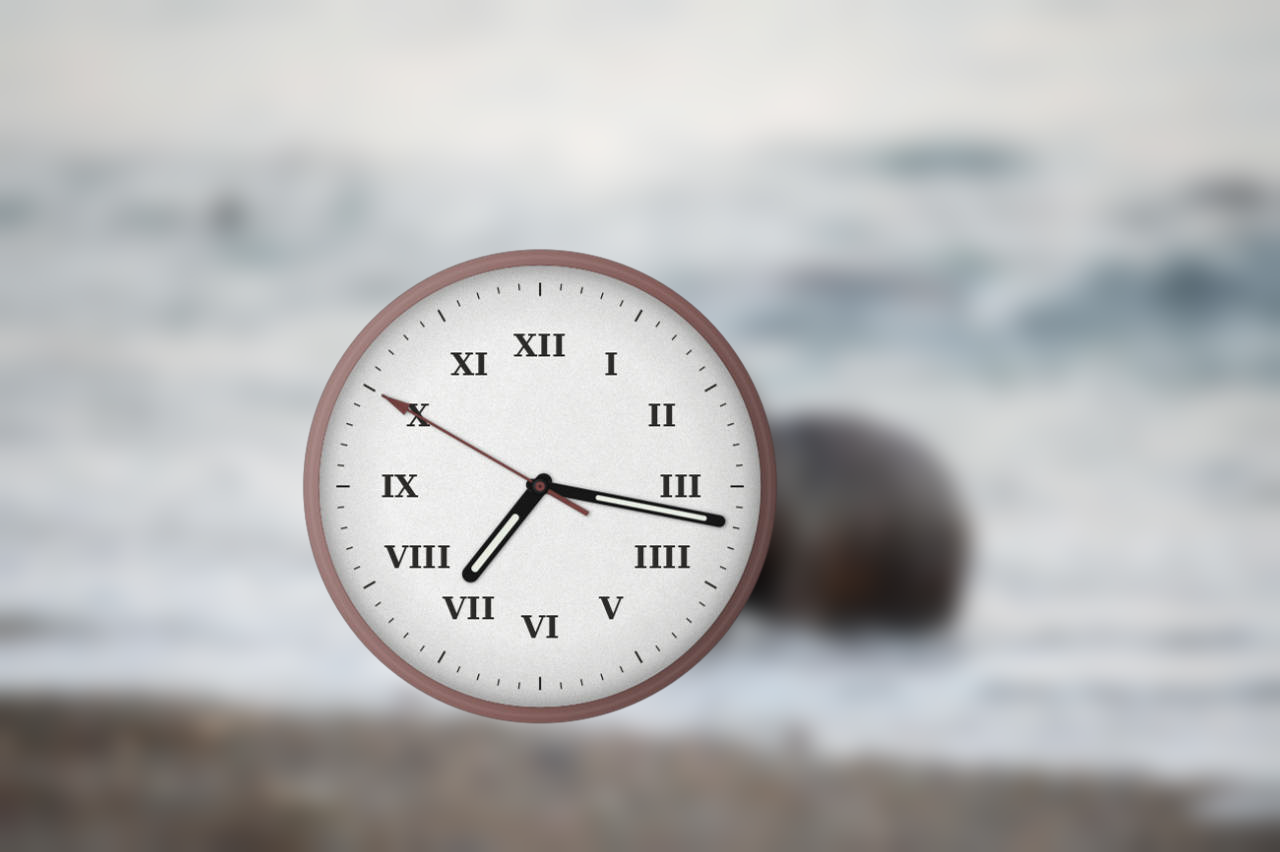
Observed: **7:16:50**
